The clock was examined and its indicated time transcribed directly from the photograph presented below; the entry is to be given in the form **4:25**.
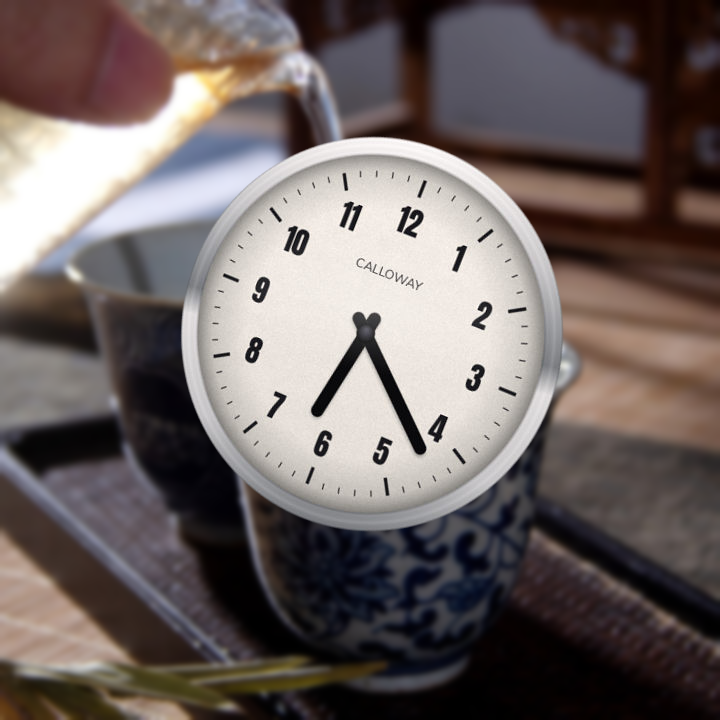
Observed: **6:22**
